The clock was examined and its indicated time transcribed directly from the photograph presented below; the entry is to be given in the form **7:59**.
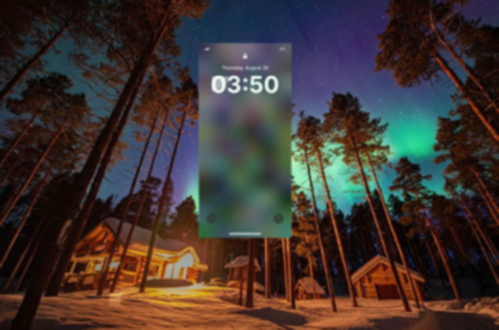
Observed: **3:50**
